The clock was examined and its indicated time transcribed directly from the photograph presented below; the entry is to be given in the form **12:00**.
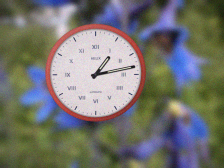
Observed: **1:13**
